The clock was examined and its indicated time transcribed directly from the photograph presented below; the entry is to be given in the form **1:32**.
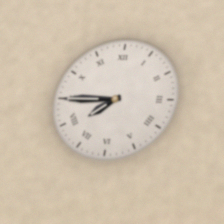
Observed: **7:45**
